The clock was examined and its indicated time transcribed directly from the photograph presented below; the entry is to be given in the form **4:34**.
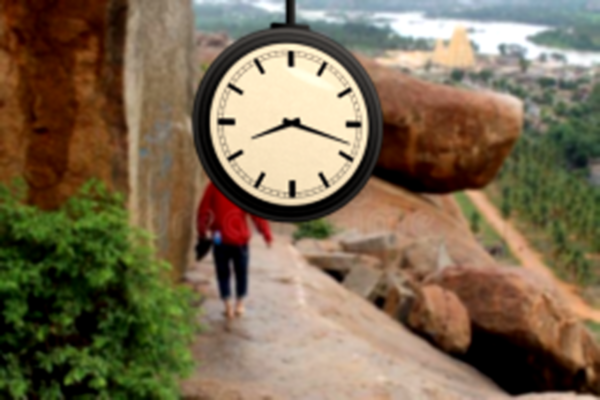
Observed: **8:18**
